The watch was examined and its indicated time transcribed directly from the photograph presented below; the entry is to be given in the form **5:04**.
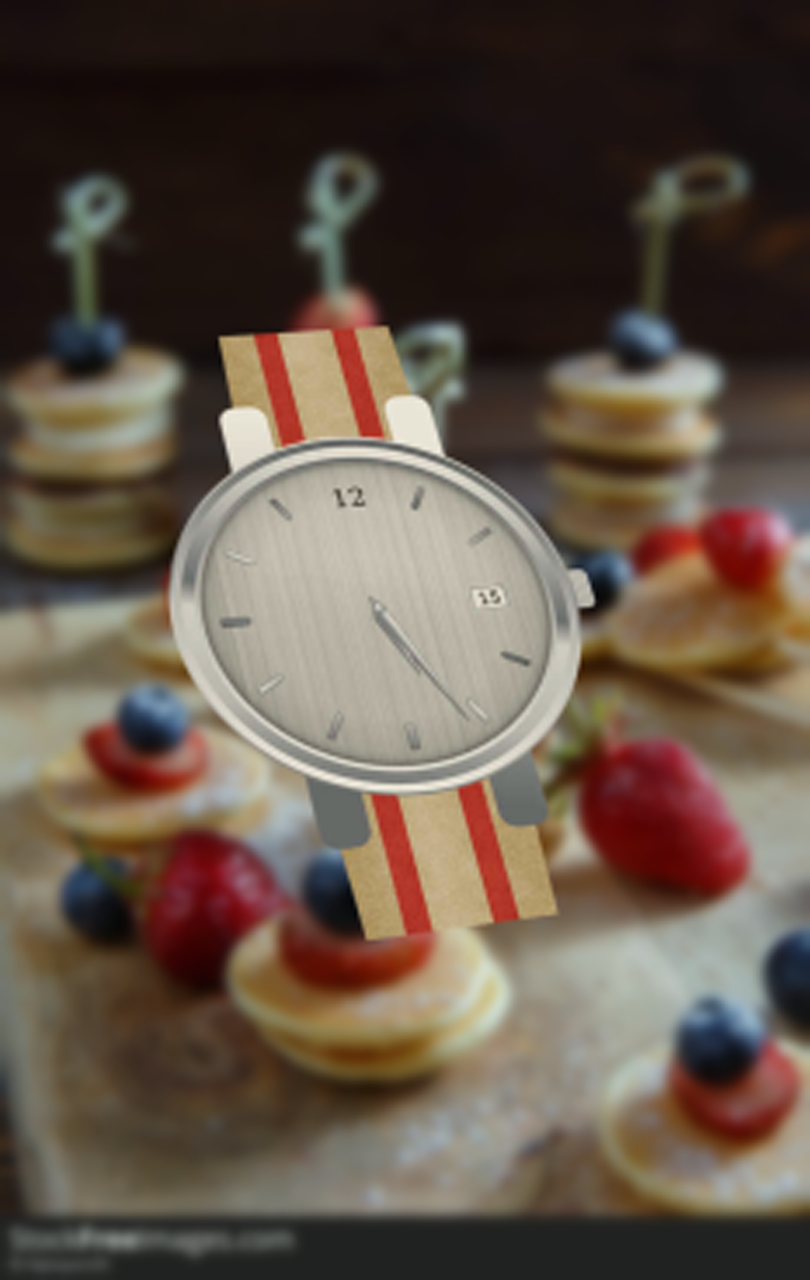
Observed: **5:26**
